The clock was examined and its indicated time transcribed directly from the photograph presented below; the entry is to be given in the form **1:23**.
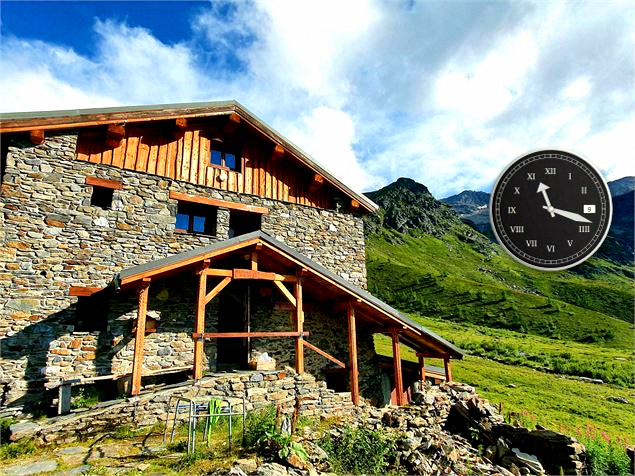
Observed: **11:18**
